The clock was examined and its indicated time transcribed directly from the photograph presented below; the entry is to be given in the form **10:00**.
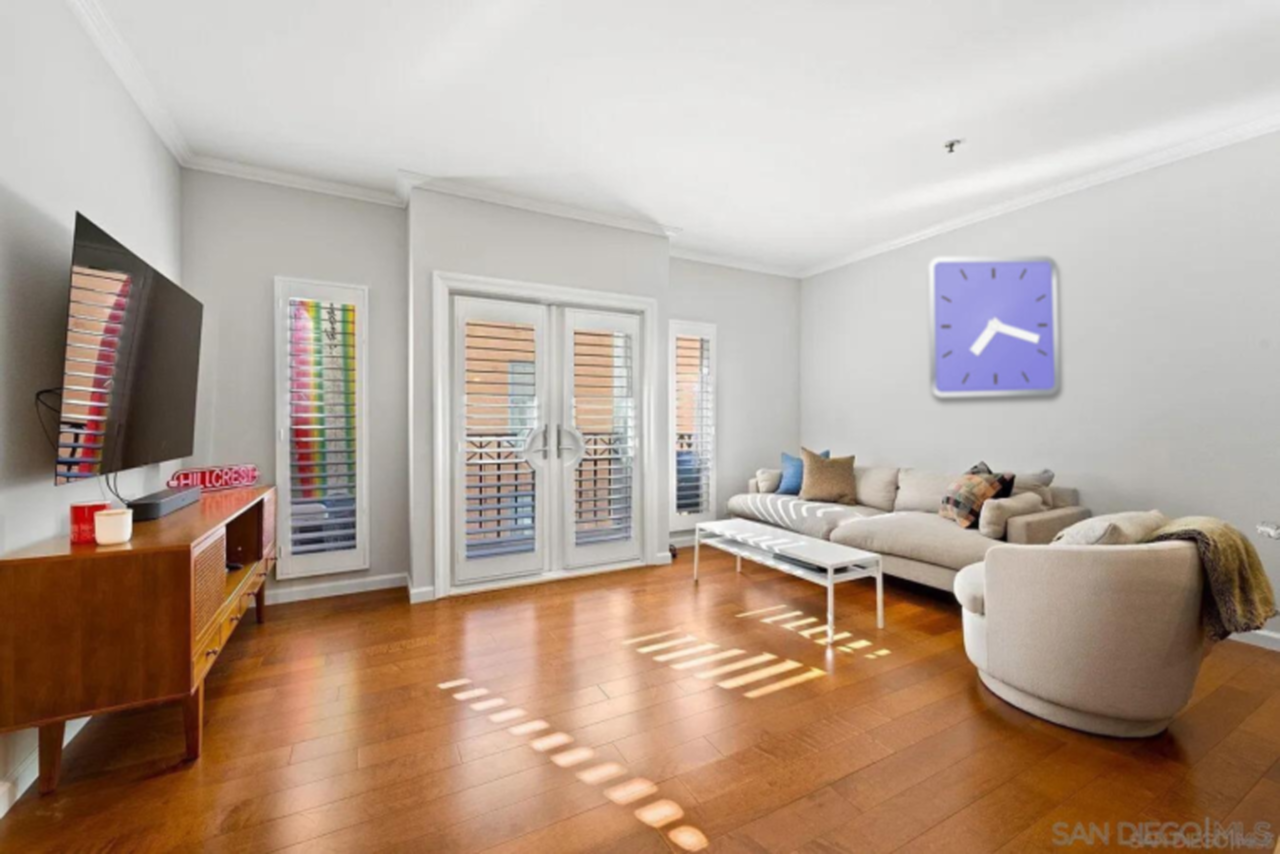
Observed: **7:18**
